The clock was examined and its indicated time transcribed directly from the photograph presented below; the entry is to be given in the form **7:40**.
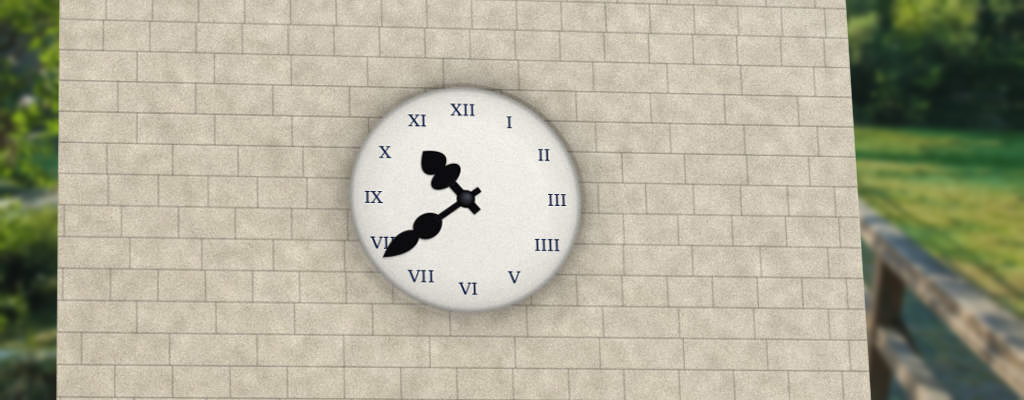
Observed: **10:39**
